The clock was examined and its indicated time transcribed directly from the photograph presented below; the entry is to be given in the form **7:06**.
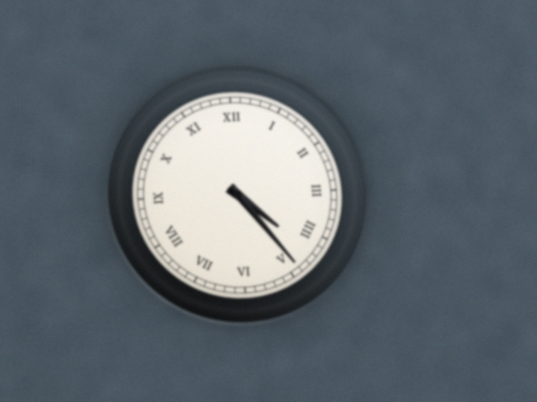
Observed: **4:24**
